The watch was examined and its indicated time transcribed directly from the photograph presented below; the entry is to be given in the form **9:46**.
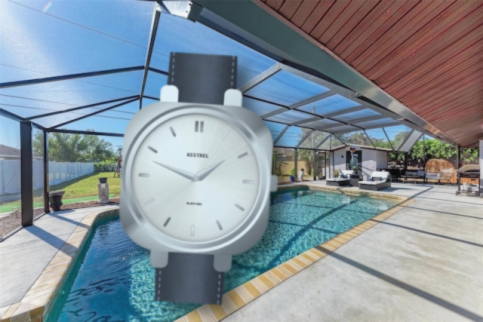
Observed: **1:48**
